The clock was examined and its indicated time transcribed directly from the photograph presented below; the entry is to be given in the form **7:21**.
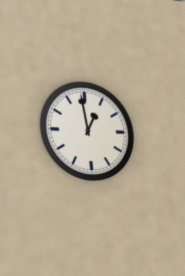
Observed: **12:59**
